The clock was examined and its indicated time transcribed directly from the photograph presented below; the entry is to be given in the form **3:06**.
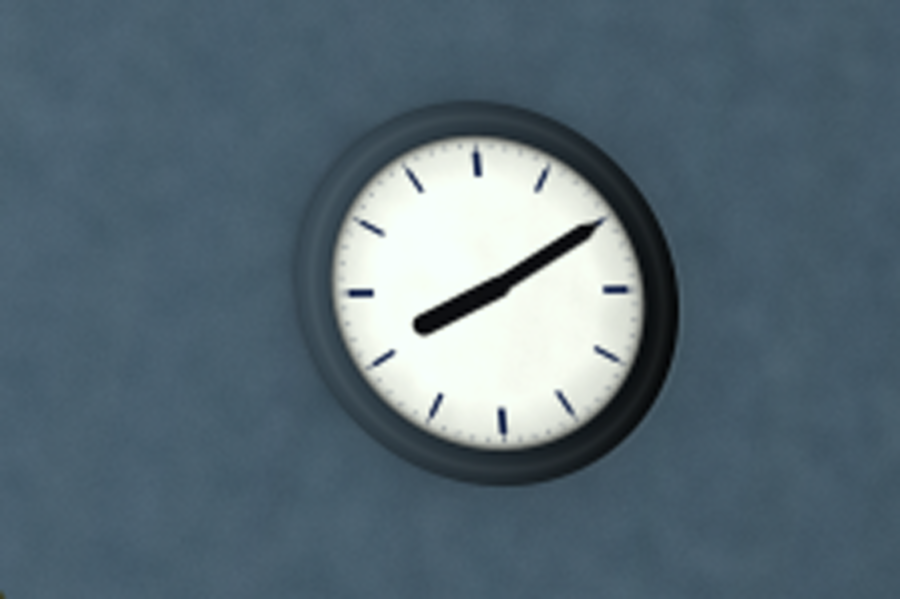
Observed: **8:10**
